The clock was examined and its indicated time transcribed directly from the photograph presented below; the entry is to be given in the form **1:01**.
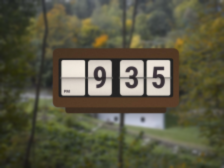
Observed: **9:35**
